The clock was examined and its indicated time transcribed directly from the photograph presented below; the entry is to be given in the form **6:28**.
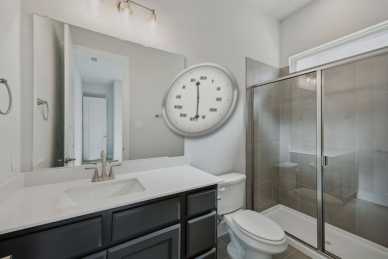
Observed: **11:28**
